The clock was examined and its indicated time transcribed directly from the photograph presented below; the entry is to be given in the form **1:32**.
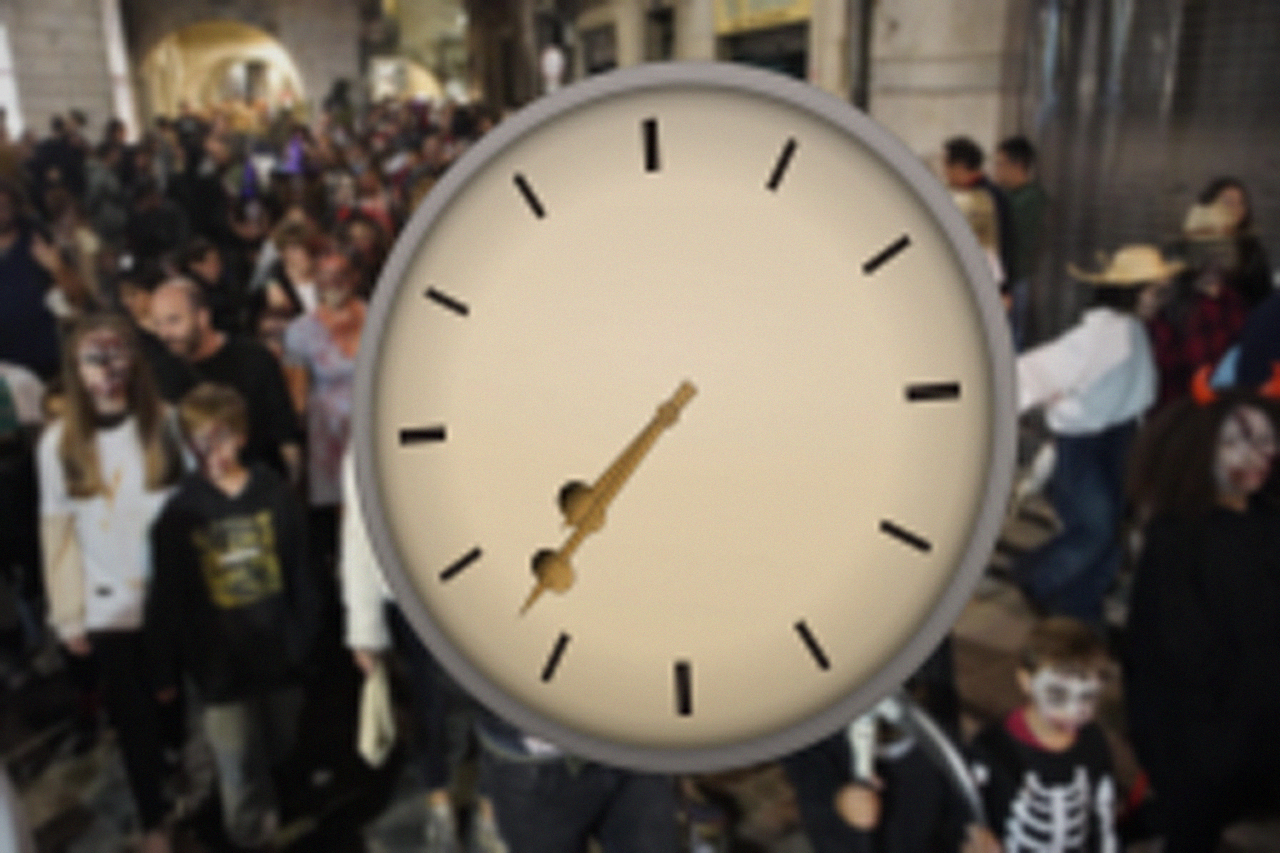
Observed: **7:37**
